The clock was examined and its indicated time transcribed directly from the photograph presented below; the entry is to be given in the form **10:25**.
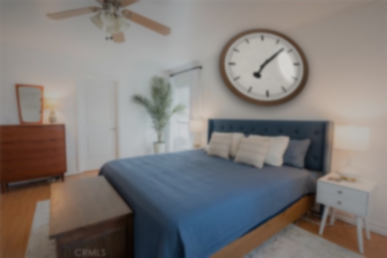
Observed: **7:08**
